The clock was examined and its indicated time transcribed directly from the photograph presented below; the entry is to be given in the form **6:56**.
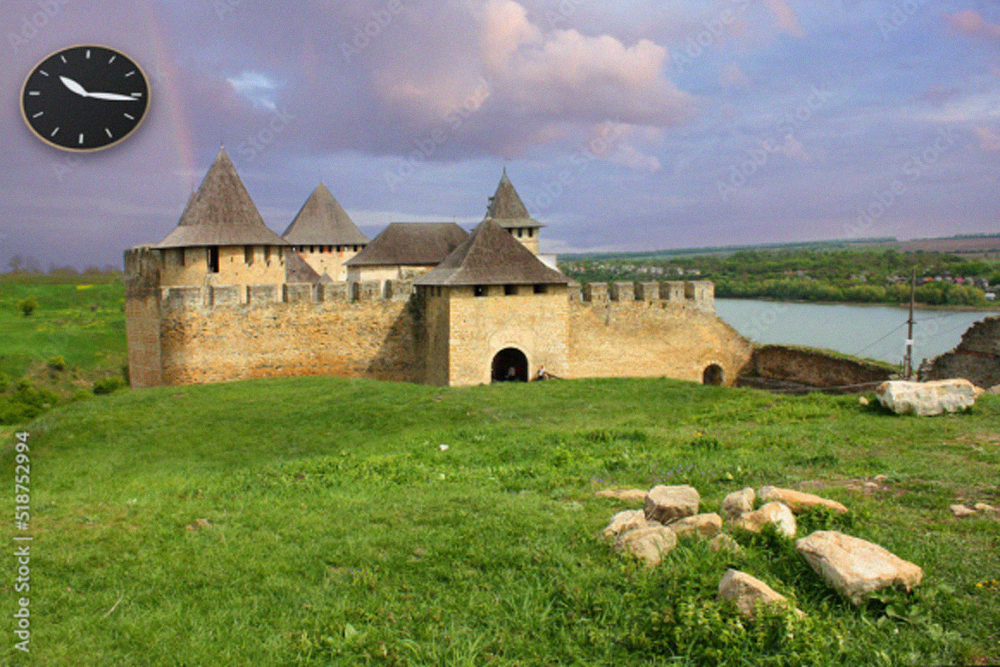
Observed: **10:16**
